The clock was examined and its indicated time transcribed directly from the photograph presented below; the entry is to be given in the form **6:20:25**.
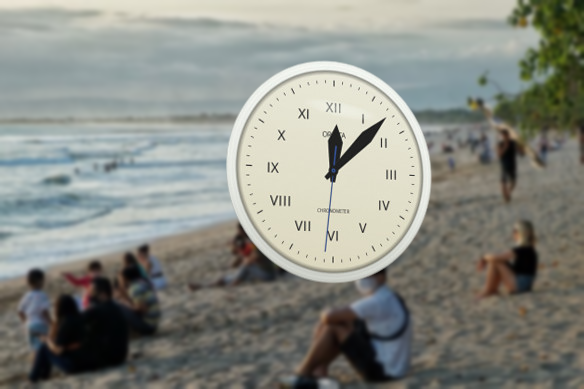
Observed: **12:07:31**
